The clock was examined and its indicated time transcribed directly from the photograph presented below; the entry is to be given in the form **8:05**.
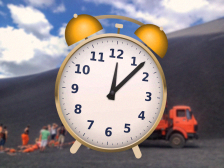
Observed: **12:07**
